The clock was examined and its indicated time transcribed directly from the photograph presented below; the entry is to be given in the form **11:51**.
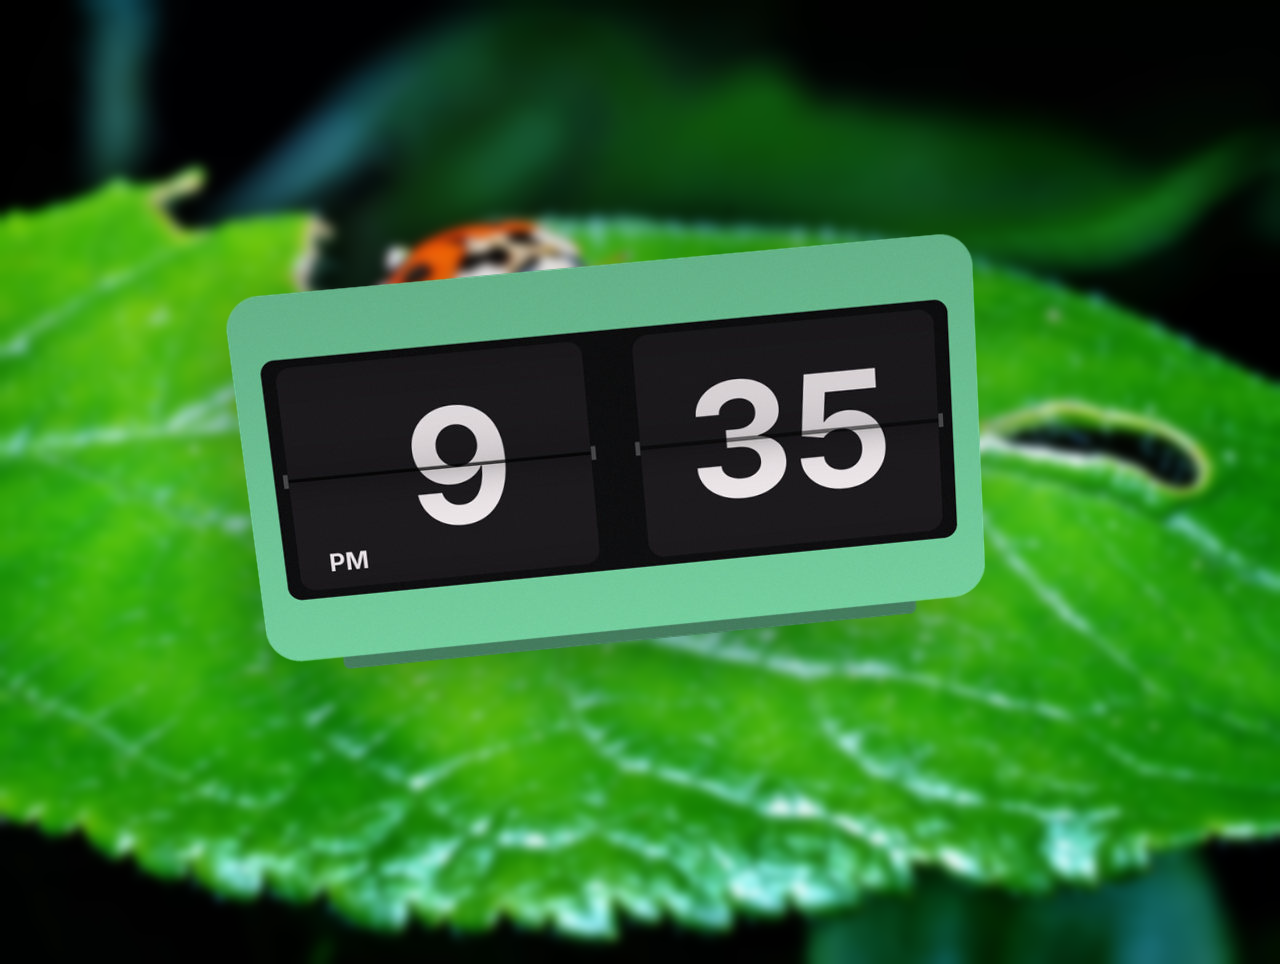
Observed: **9:35**
